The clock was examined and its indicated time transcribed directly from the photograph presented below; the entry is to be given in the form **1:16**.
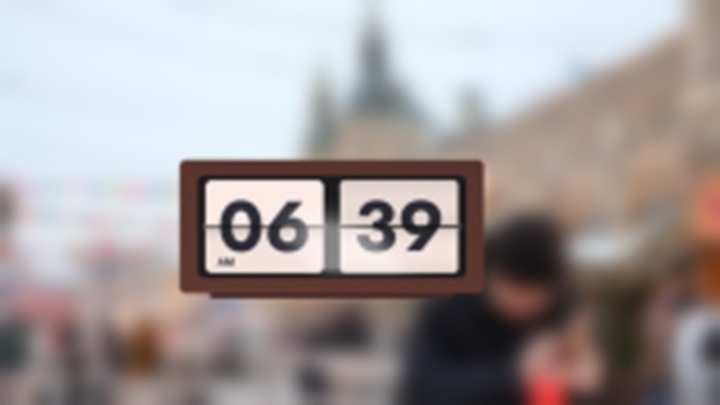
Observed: **6:39**
